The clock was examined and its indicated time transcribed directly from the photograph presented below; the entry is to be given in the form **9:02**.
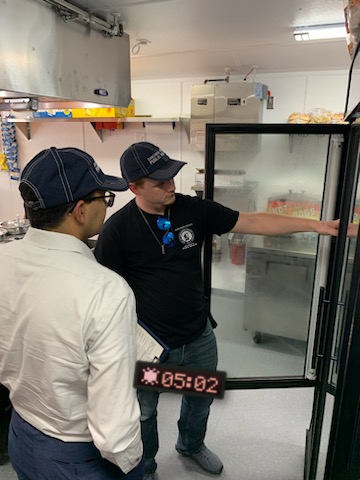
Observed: **5:02**
